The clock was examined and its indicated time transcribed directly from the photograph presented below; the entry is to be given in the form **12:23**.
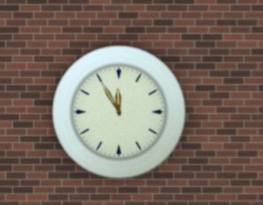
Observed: **11:55**
